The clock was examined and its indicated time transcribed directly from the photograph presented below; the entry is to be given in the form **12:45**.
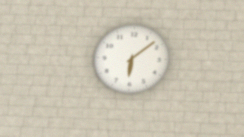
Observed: **6:08**
